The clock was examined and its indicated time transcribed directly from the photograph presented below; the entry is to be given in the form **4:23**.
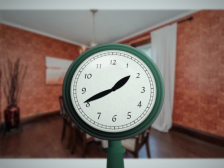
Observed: **1:41**
